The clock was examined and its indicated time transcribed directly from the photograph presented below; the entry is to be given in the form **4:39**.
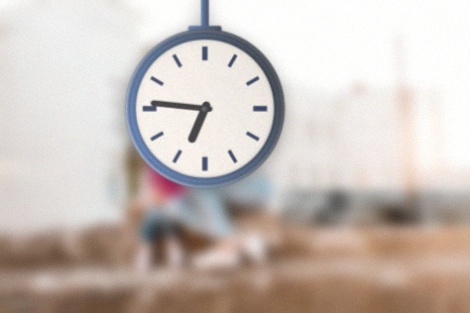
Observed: **6:46**
